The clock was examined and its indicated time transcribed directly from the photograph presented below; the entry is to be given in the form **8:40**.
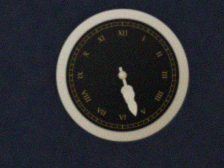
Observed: **5:27**
